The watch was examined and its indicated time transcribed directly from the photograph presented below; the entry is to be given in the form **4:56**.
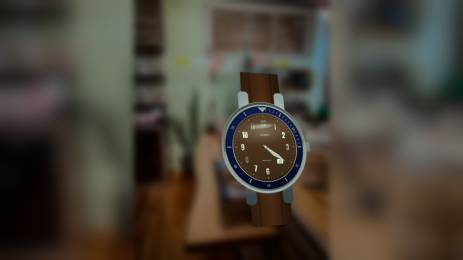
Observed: **4:21**
